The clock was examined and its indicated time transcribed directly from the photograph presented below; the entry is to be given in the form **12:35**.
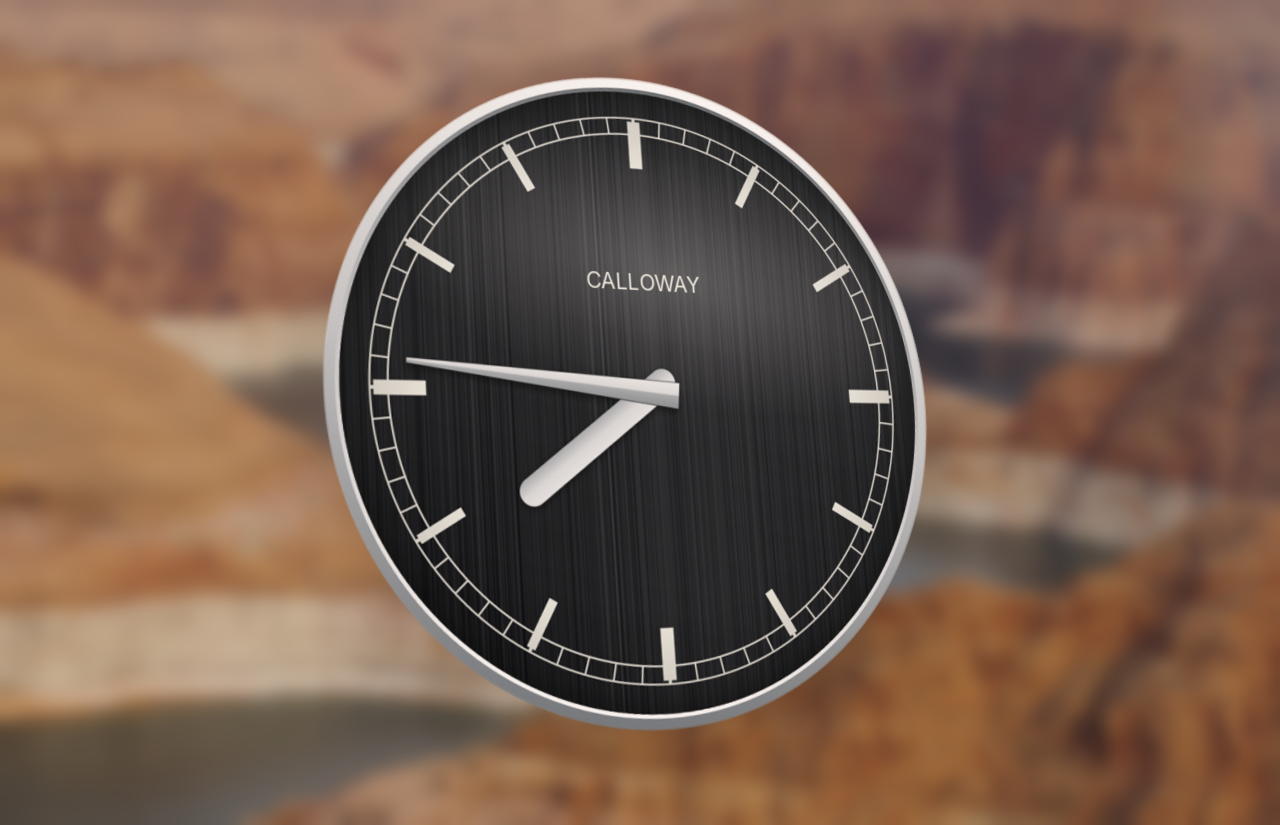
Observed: **7:46**
